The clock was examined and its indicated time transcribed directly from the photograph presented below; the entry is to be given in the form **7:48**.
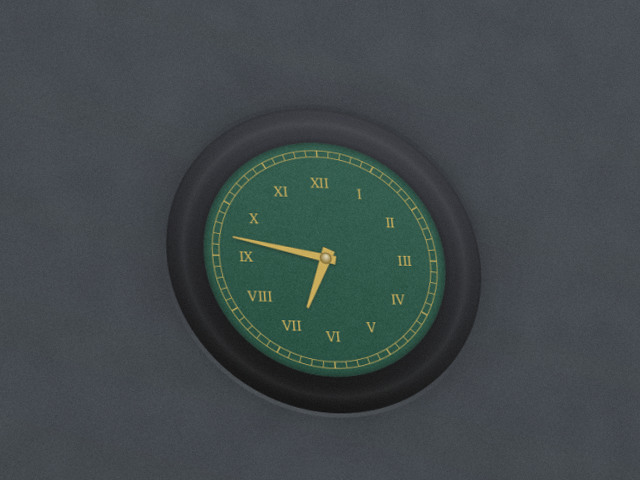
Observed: **6:47**
